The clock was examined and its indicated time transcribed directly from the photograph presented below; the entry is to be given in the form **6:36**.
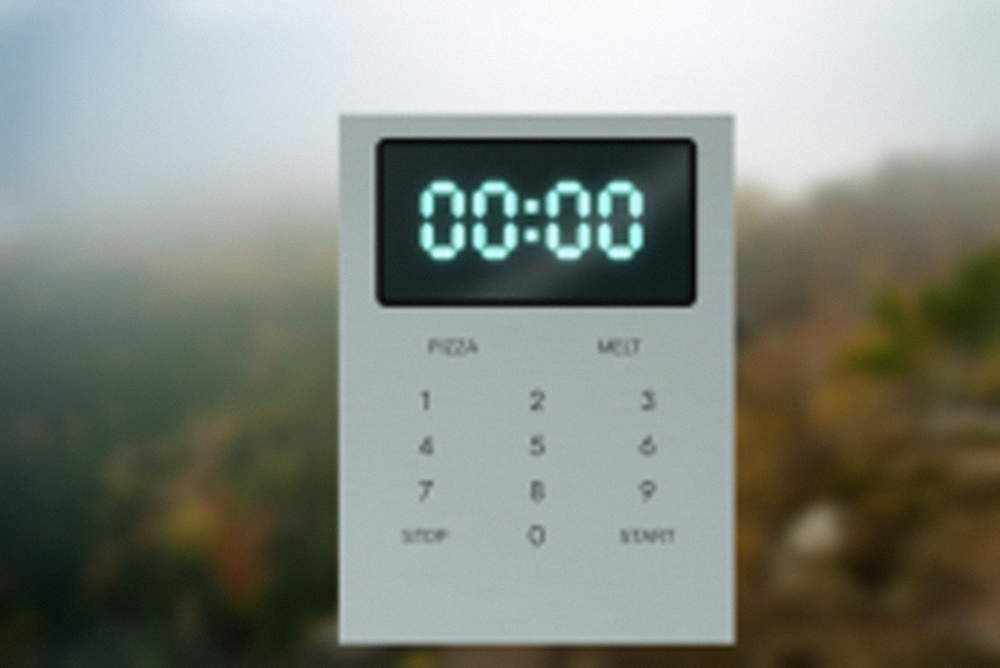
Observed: **0:00**
